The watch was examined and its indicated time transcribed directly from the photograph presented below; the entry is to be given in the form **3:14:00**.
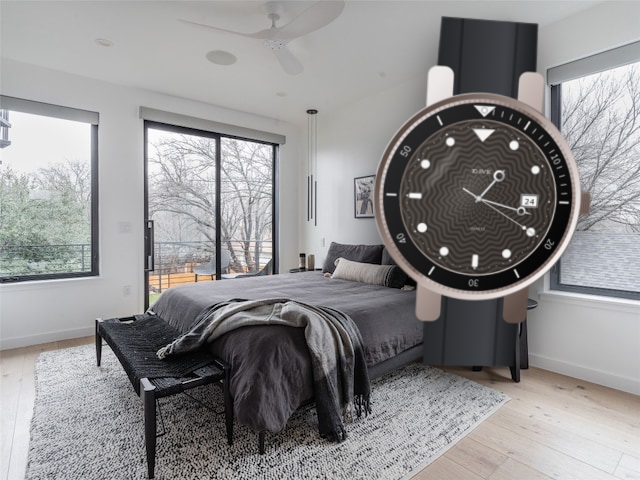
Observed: **1:17:20**
